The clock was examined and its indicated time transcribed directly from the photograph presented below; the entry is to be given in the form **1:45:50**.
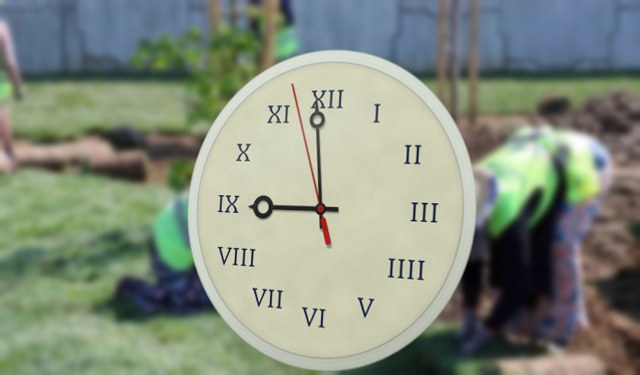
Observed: **8:58:57**
